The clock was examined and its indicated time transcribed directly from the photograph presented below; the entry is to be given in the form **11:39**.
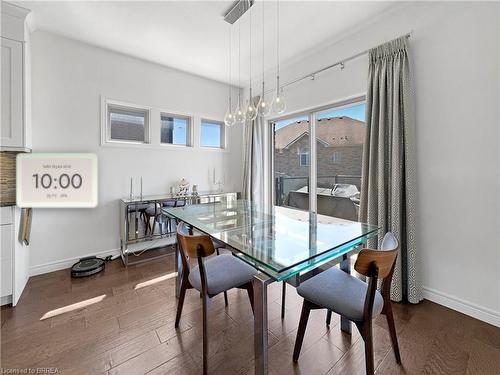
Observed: **10:00**
